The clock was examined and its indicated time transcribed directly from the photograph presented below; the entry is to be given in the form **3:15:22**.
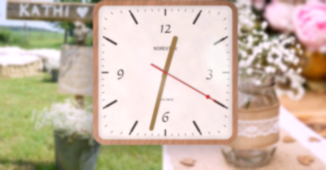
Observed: **12:32:20**
